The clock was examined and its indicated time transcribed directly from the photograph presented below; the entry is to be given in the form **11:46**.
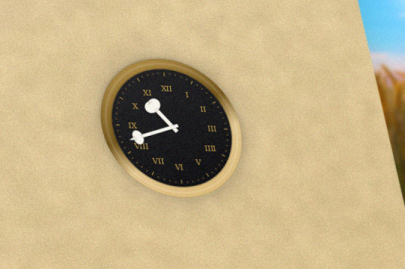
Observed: **10:42**
